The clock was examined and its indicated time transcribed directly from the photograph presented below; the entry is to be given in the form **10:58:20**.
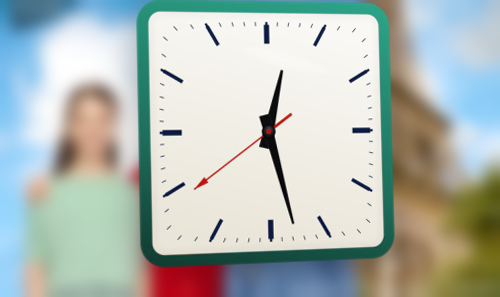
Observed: **12:27:39**
